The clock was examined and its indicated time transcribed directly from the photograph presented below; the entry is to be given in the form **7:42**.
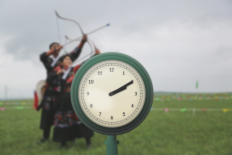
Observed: **2:10**
